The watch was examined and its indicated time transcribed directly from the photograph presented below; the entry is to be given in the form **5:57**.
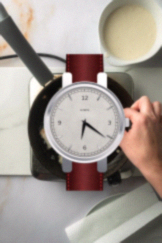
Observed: **6:21**
